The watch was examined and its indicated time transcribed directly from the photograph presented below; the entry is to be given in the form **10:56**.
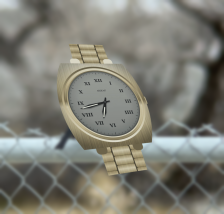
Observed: **6:43**
